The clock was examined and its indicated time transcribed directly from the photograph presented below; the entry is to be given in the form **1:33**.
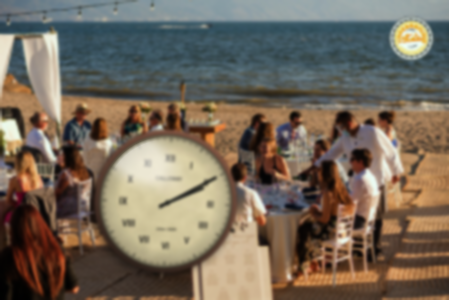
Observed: **2:10**
